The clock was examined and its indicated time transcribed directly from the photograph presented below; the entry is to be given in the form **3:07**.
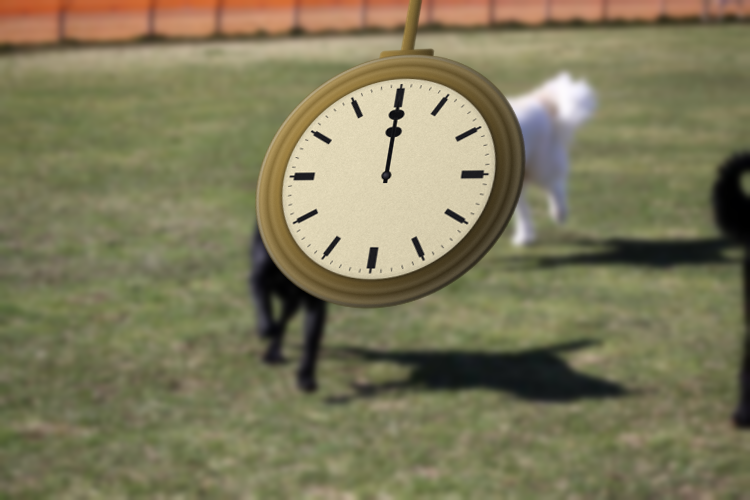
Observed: **12:00**
